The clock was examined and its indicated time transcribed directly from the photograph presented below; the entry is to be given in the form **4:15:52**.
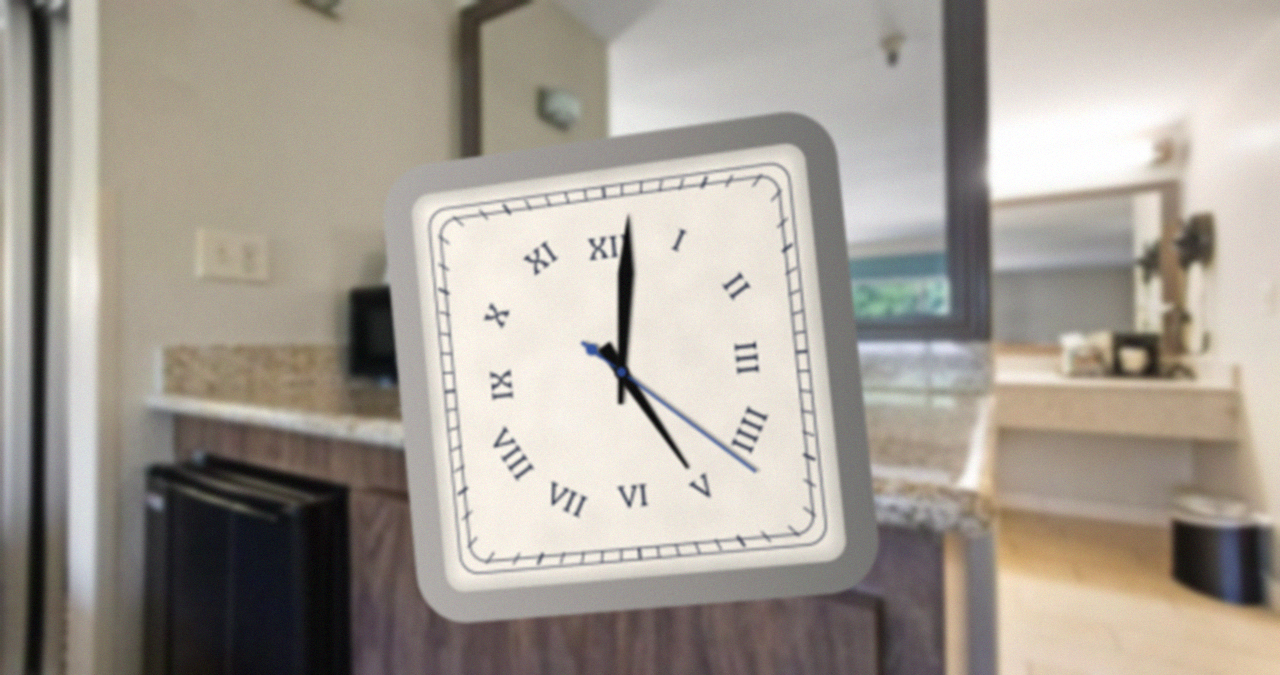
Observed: **5:01:22**
